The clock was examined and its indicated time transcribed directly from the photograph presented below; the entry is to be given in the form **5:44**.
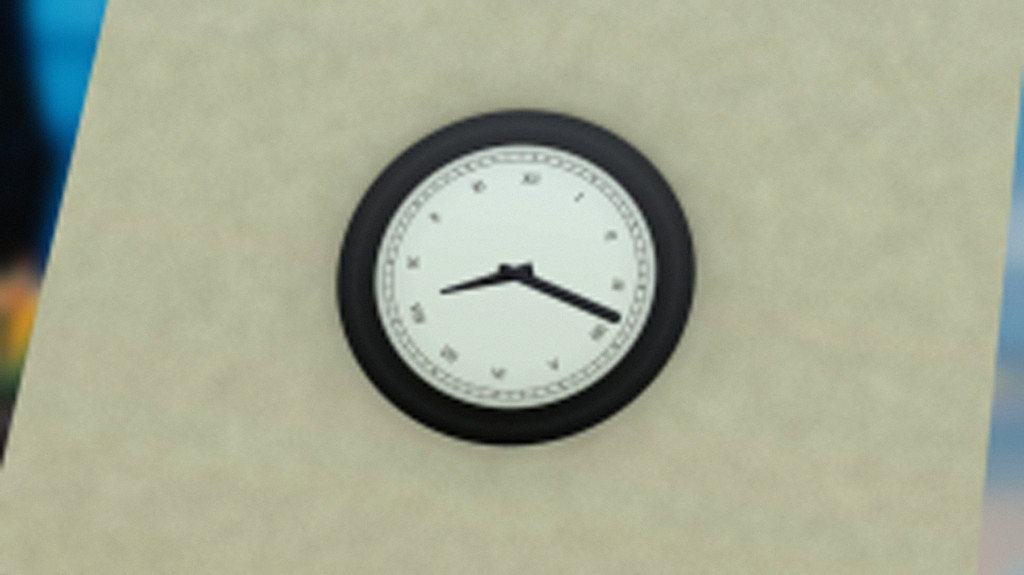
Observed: **8:18**
